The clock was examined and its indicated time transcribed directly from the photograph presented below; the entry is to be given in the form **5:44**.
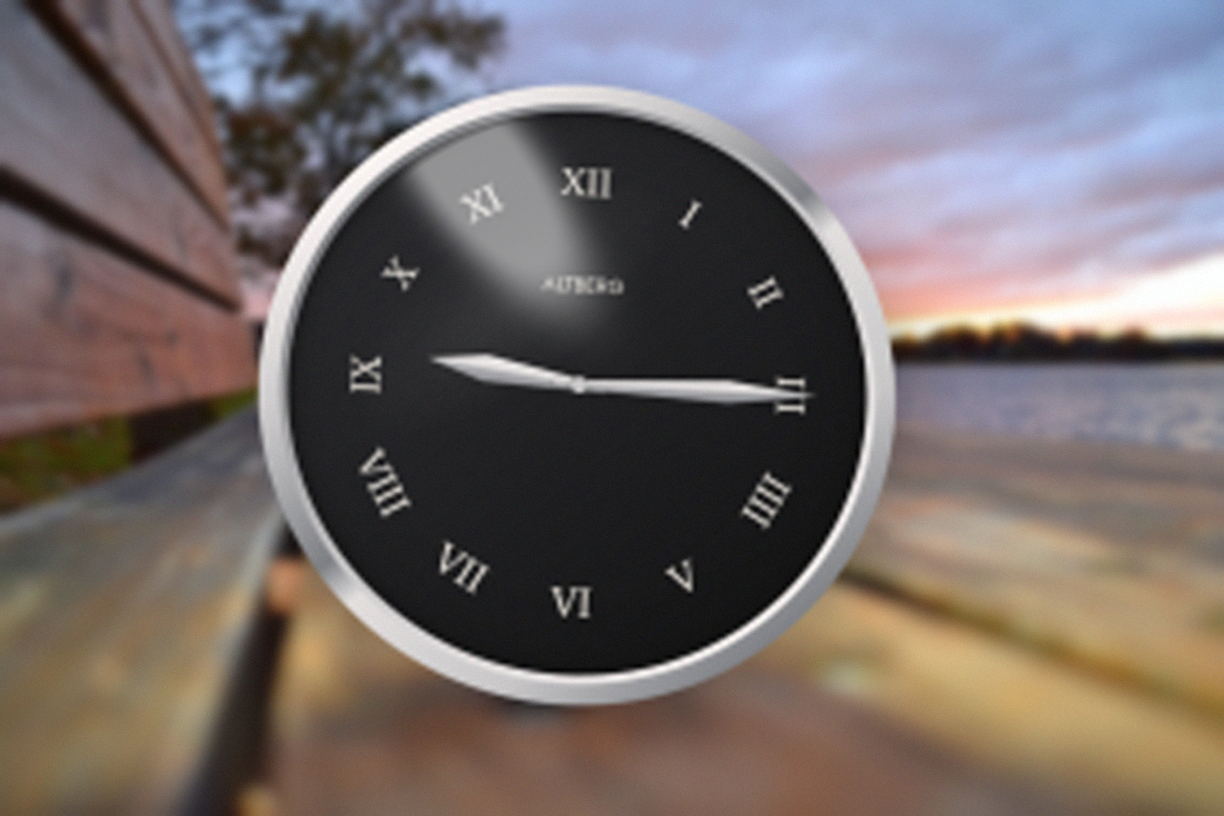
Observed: **9:15**
